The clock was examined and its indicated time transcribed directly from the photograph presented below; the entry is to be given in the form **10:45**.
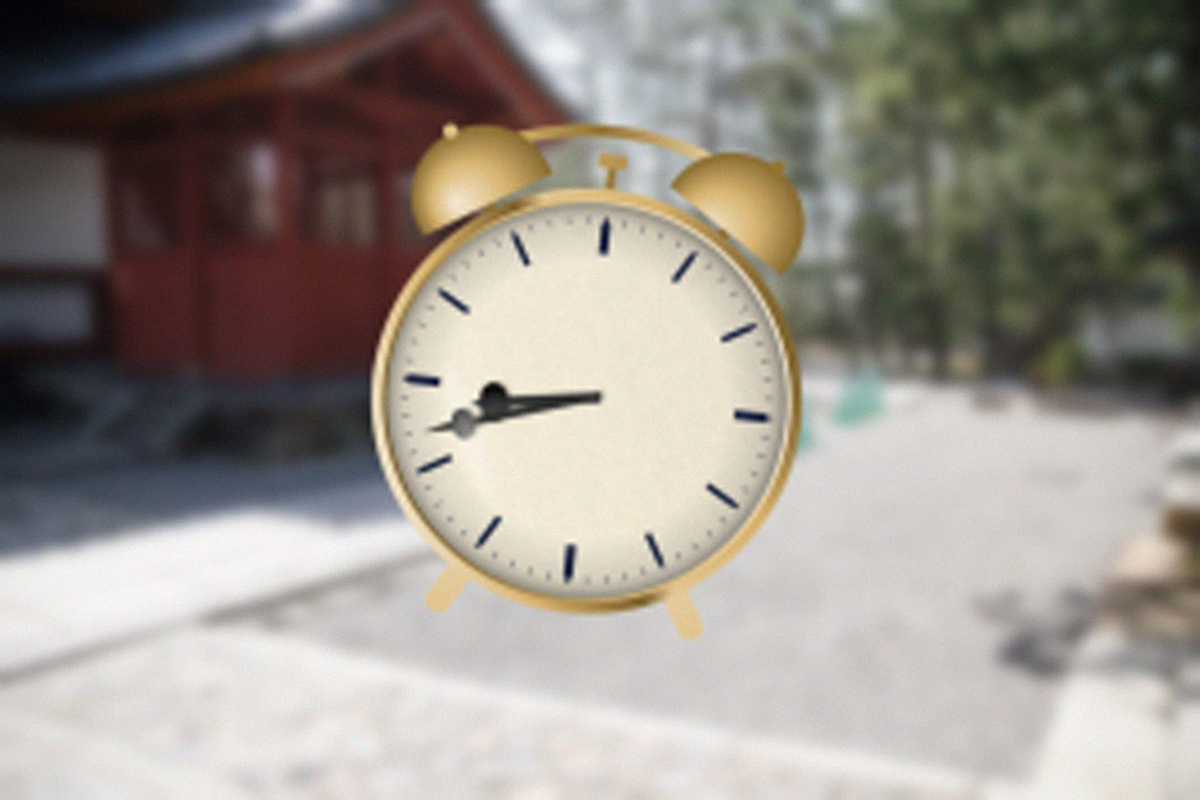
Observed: **8:42**
